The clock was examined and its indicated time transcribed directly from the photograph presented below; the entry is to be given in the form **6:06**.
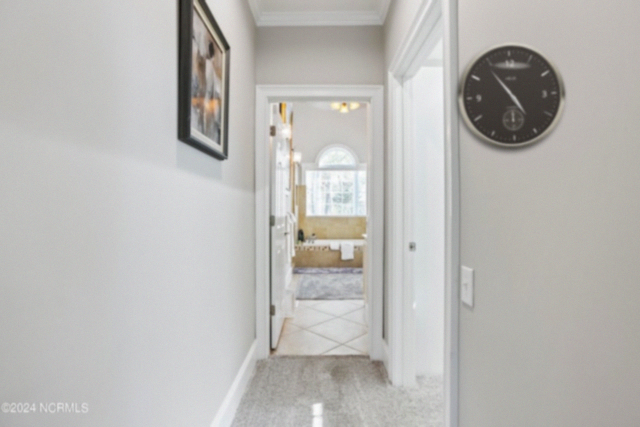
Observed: **4:54**
